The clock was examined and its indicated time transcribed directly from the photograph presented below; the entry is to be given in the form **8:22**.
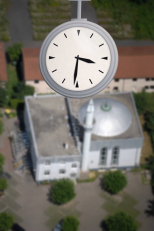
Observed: **3:31**
